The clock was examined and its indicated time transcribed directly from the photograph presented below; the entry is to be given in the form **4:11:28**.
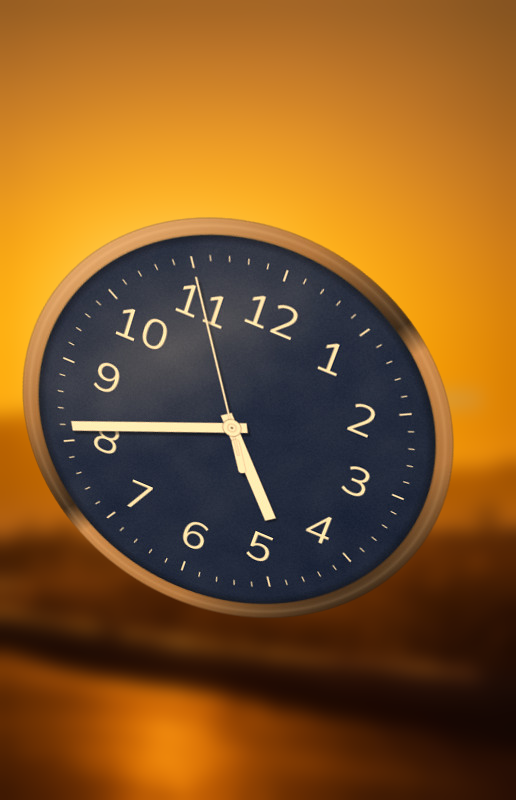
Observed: **4:40:55**
